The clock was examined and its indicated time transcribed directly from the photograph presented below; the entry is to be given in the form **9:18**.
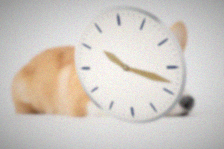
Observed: **10:18**
